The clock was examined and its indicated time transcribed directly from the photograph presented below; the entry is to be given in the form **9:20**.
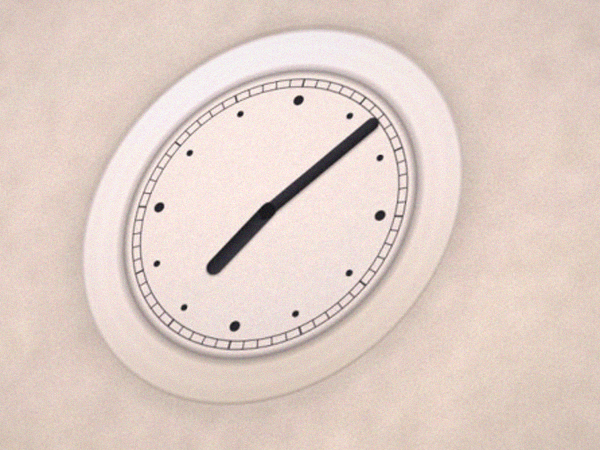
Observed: **7:07**
